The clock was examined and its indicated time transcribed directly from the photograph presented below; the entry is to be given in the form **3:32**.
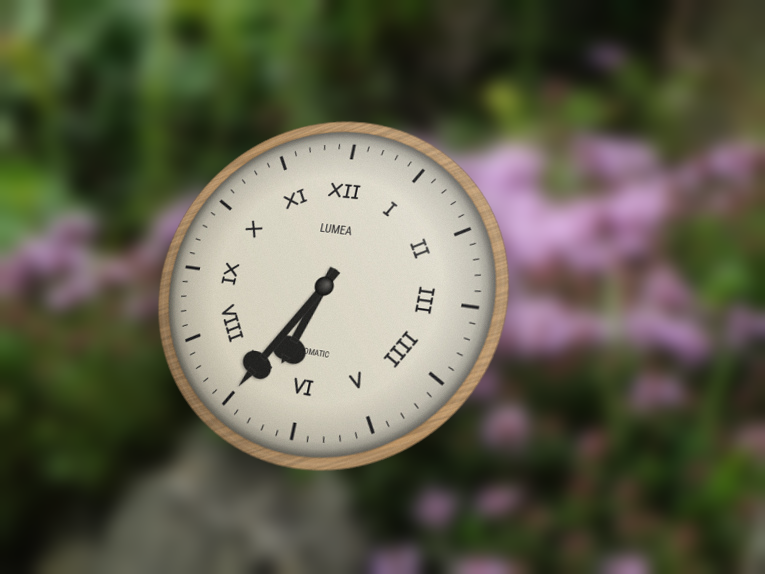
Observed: **6:35**
